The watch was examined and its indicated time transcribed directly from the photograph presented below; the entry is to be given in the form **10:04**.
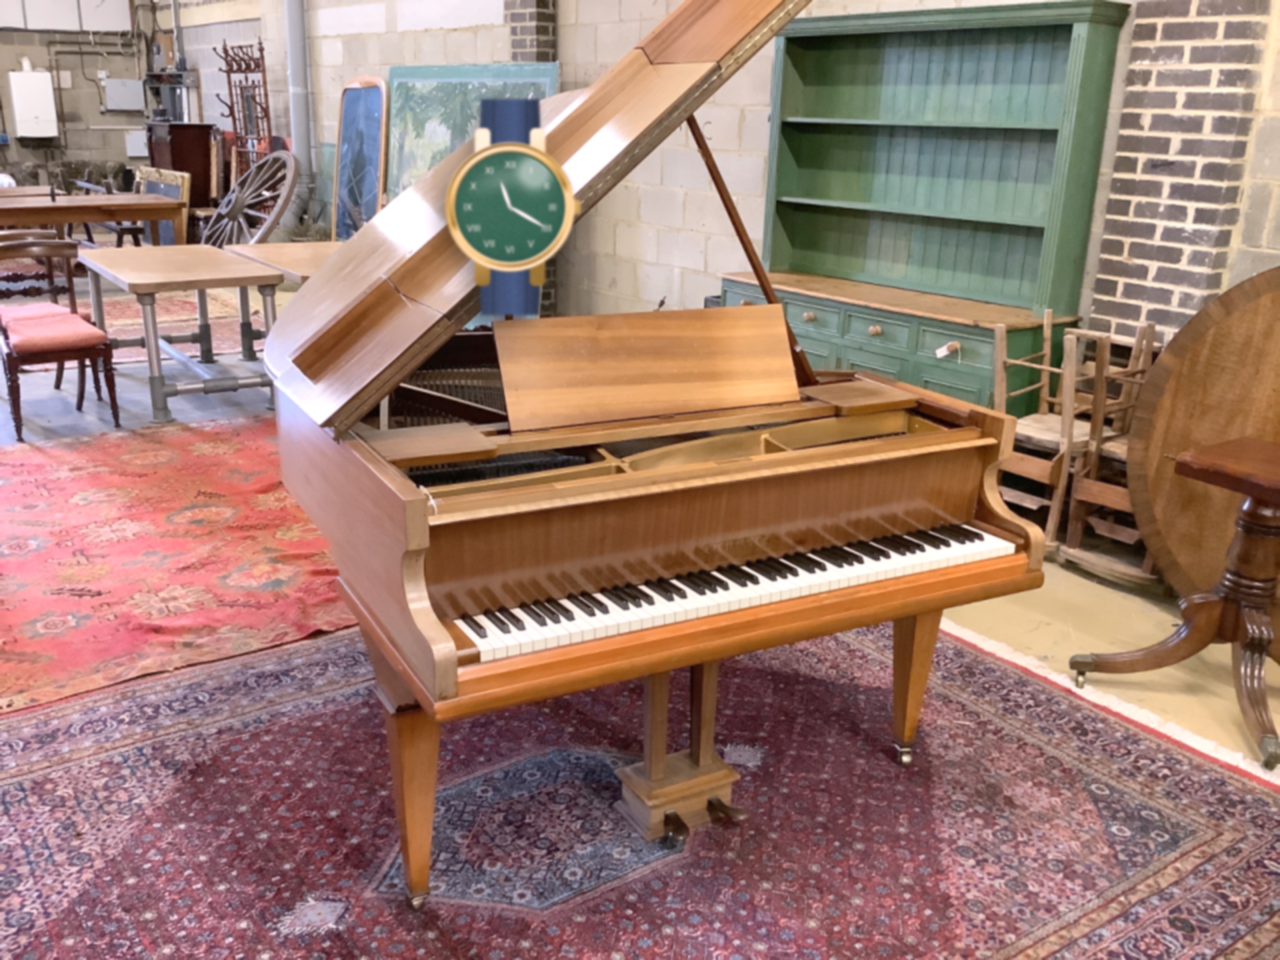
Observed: **11:20**
